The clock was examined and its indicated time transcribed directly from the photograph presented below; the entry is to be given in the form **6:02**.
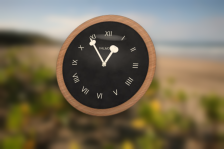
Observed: **12:54**
